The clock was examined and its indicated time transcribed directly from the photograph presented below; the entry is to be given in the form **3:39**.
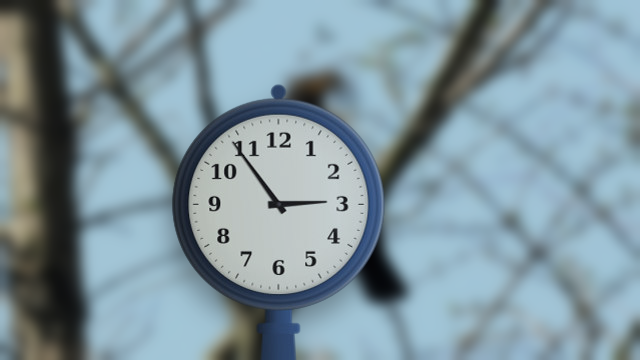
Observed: **2:54**
